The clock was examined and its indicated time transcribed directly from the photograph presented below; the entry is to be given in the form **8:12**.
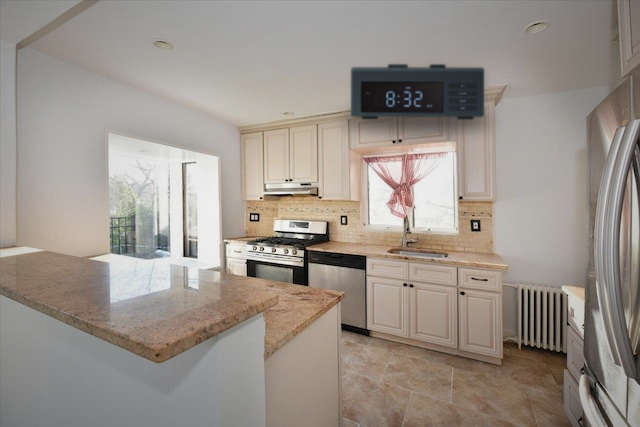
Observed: **8:32**
